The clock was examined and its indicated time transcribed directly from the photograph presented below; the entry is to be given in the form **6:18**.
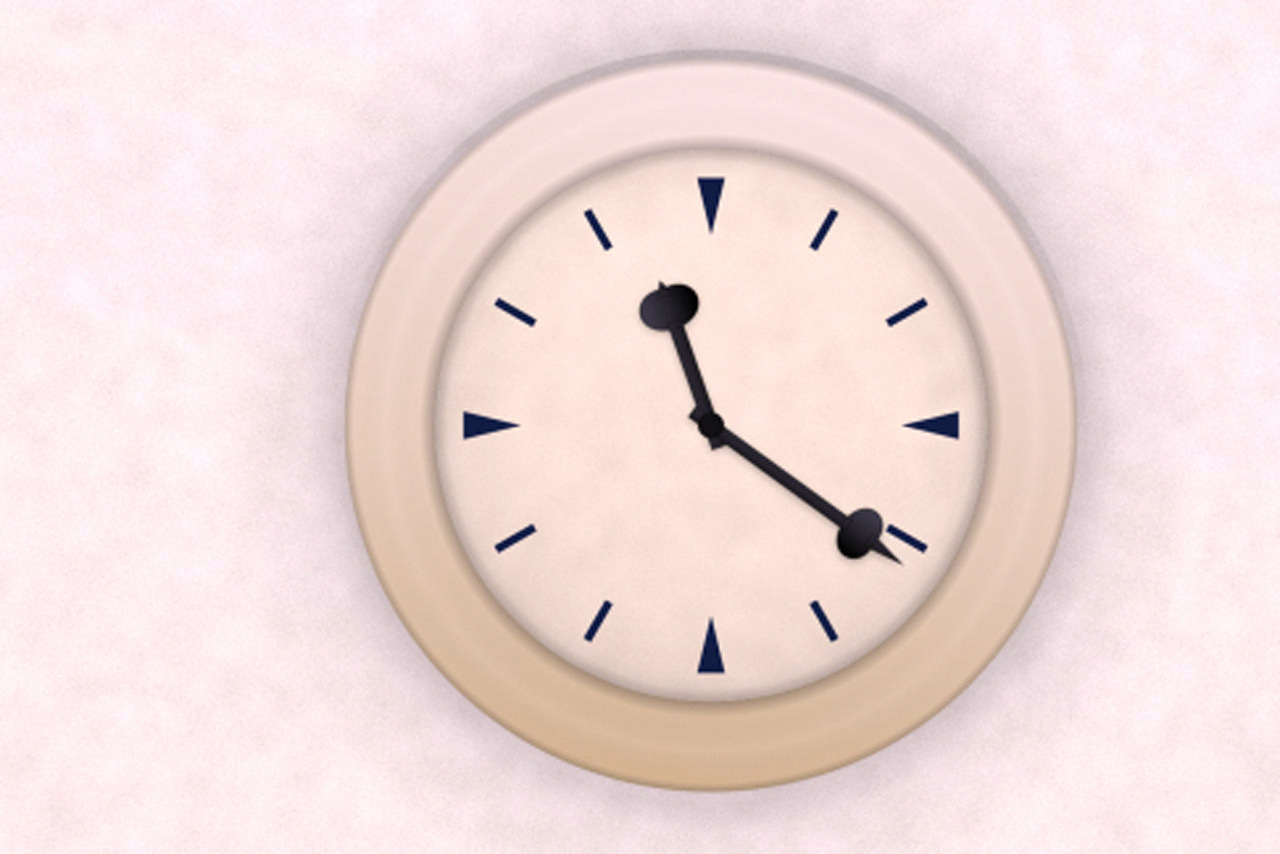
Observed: **11:21**
